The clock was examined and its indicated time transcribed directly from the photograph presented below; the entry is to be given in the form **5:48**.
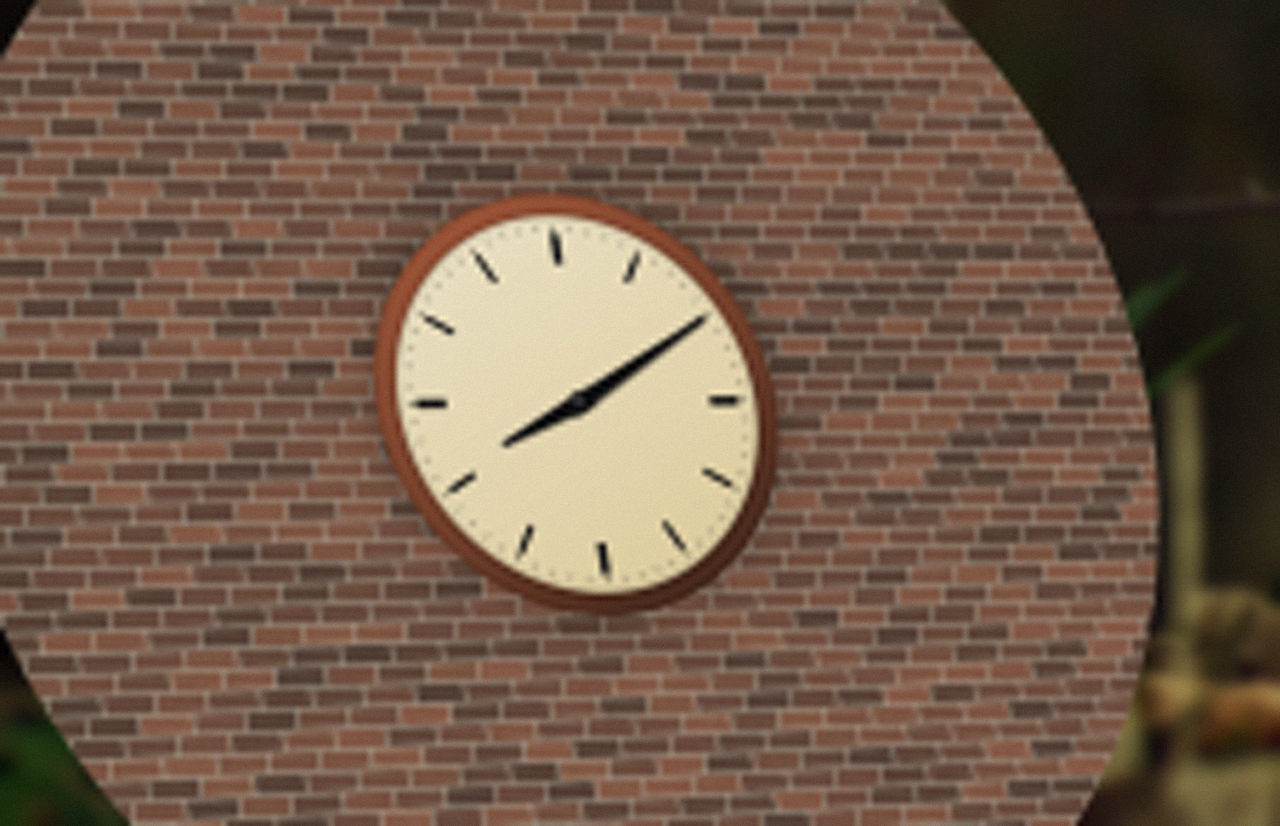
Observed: **8:10**
